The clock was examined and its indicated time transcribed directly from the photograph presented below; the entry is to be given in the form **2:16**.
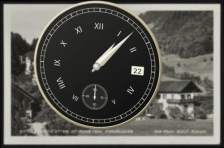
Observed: **1:07**
